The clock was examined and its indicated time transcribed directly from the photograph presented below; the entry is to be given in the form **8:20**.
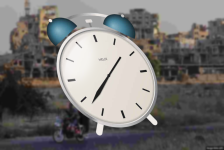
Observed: **1:38**
